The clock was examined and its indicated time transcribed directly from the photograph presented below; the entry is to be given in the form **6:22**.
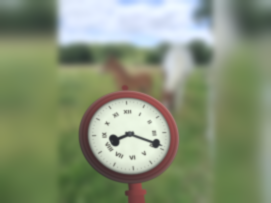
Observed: **8:19**
